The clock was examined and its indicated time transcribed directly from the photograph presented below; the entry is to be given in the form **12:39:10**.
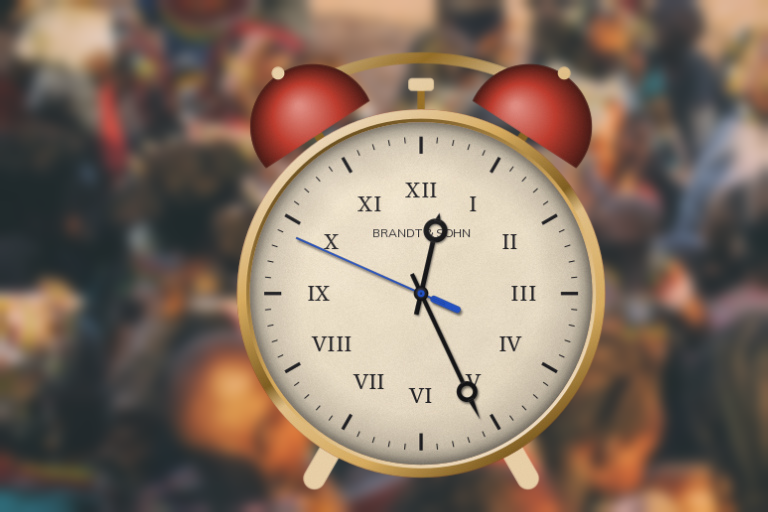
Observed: **12:25:49**
